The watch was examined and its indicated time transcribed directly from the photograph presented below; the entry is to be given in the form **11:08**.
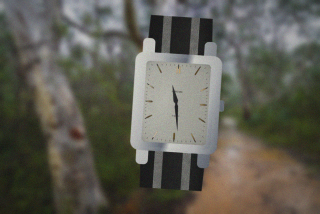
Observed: **11:29**
